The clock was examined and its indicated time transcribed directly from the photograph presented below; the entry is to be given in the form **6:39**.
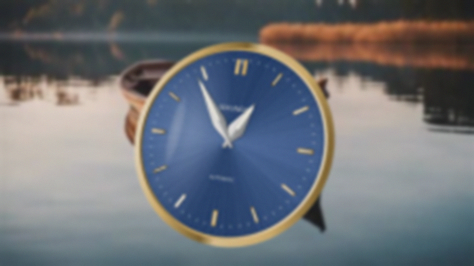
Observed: **12:54**
